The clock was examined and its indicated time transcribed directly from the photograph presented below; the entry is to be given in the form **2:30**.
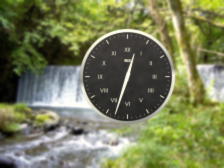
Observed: **12:33**
